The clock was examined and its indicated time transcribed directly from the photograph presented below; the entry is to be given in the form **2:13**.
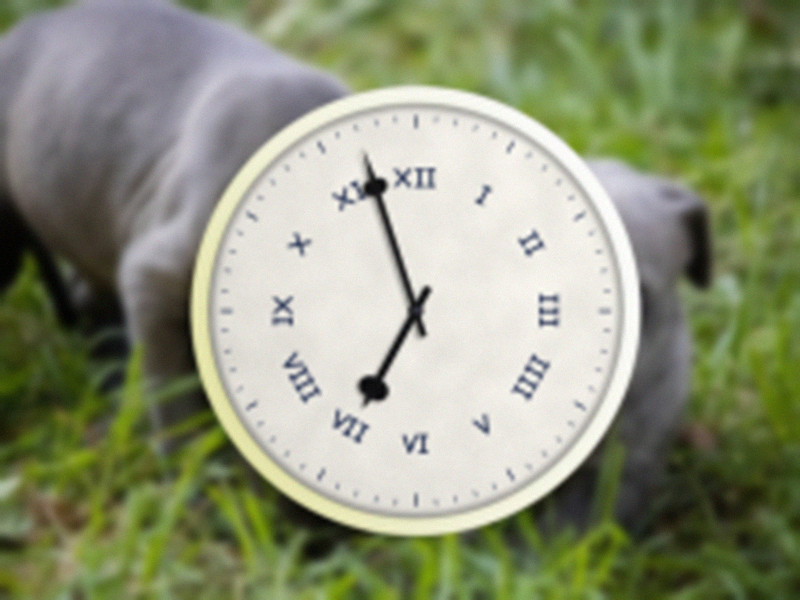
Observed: **6:57**
